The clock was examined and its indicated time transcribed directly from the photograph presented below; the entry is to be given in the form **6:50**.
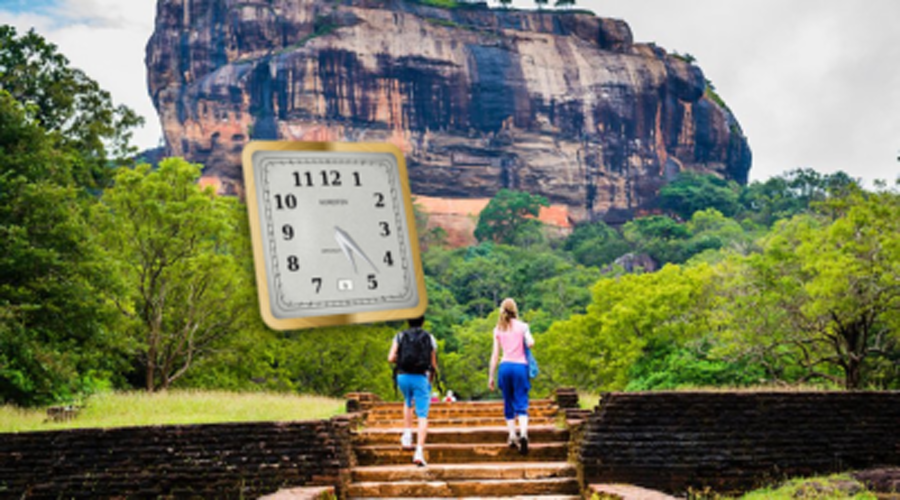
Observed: **5:23**
